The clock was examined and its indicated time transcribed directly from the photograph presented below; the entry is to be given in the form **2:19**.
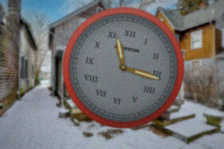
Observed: **11:16**
